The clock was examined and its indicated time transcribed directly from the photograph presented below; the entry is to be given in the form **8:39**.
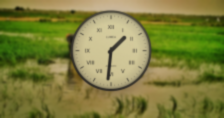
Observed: **1:31**
